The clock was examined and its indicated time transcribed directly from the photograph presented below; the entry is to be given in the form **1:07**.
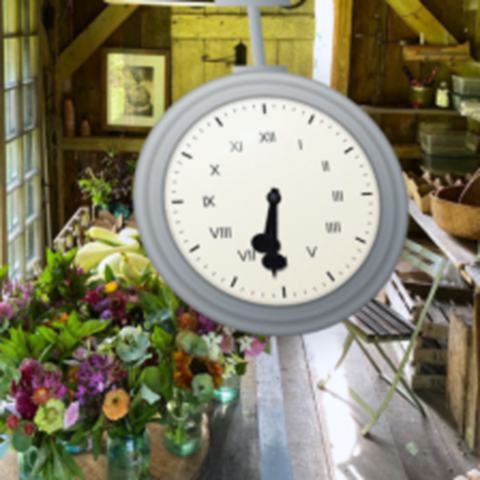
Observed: **6:31**
